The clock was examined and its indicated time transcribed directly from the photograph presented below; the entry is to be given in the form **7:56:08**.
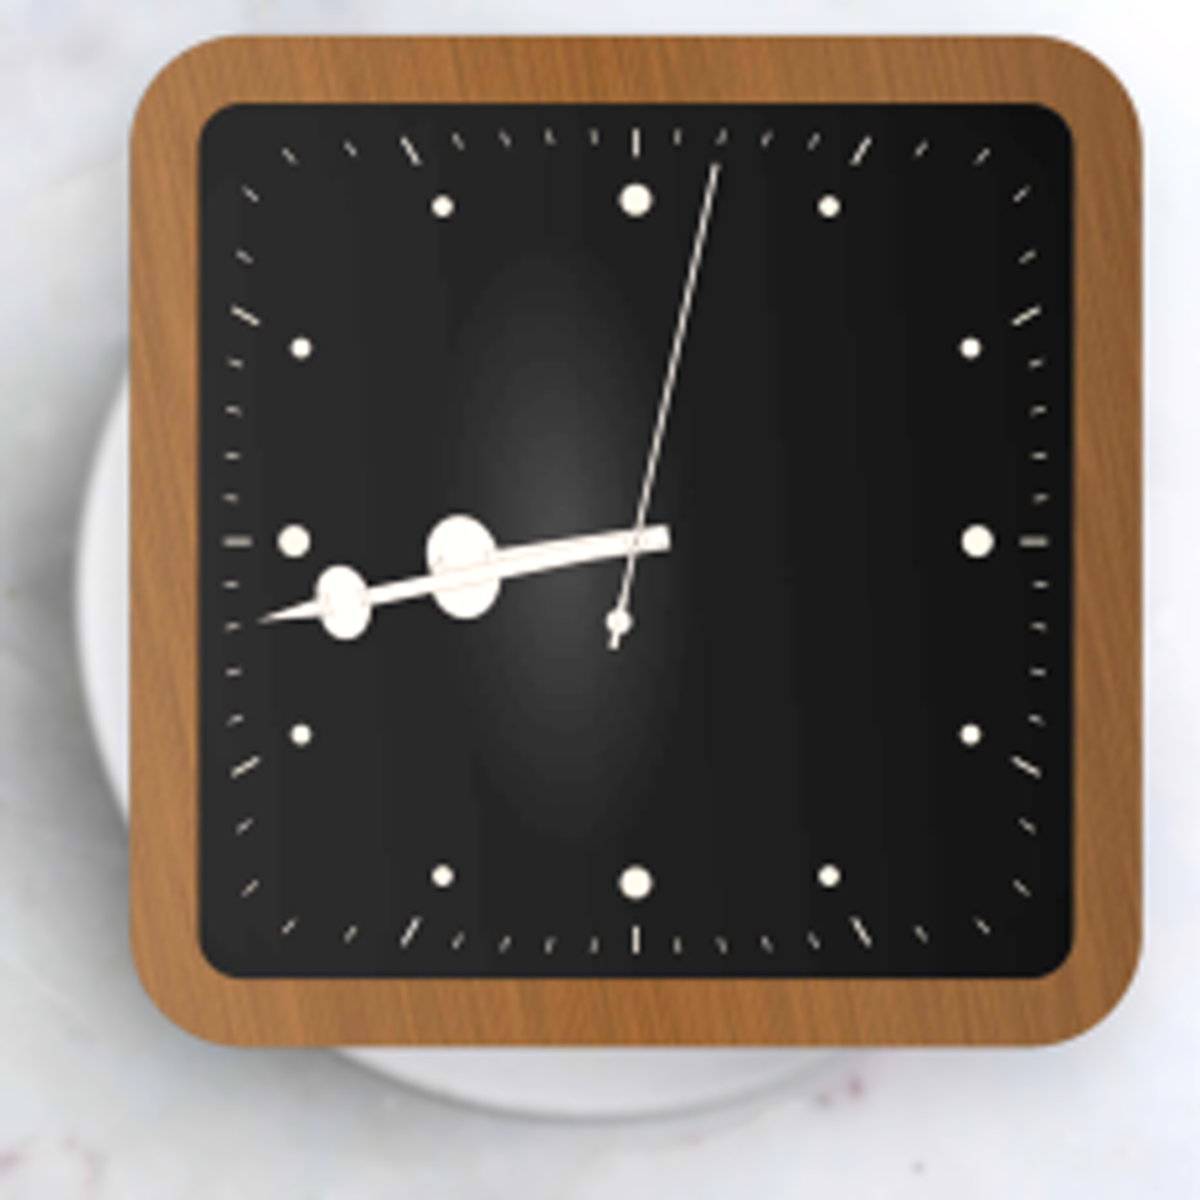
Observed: **8:43:02**
